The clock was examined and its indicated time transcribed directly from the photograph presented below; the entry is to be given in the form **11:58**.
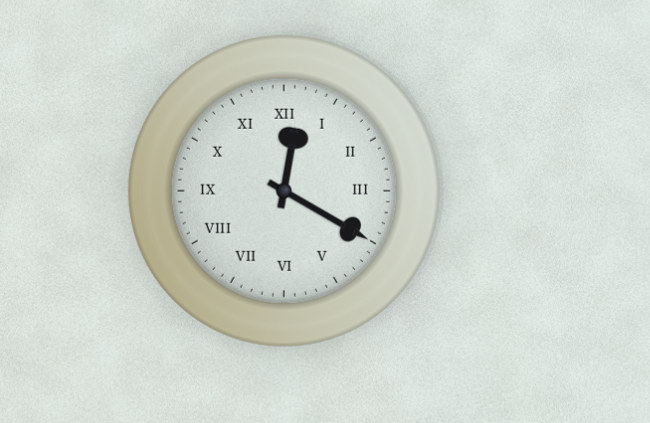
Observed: **12:20**
